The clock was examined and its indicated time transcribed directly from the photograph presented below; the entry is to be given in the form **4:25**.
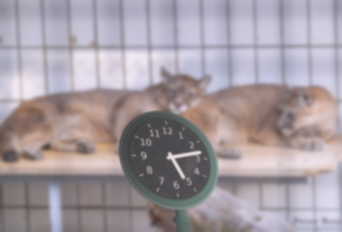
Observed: **5:13**
